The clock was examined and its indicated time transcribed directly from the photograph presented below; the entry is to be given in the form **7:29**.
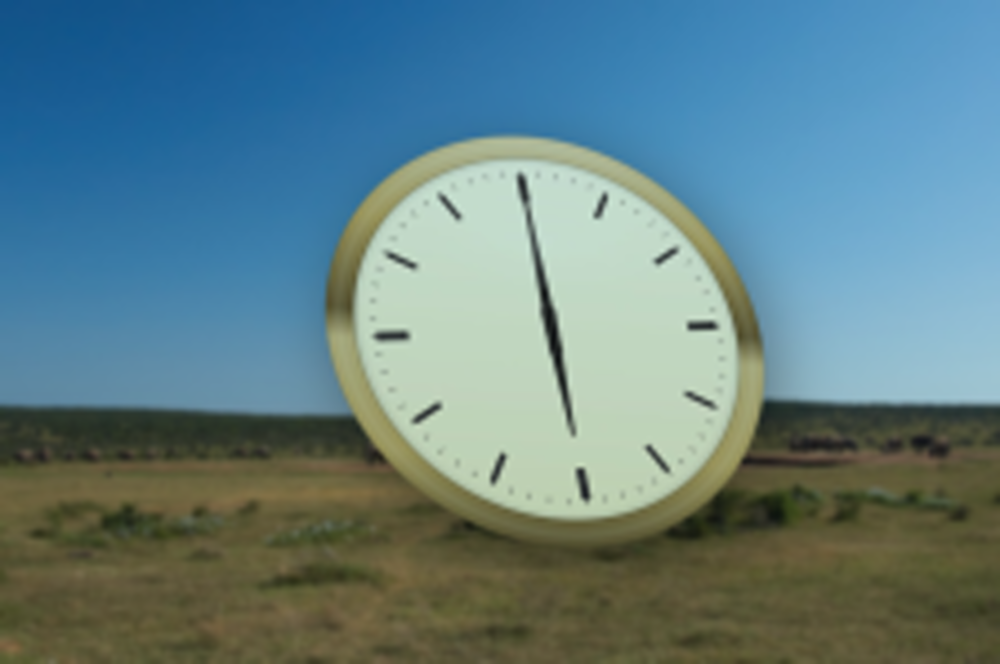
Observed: **6:00**
